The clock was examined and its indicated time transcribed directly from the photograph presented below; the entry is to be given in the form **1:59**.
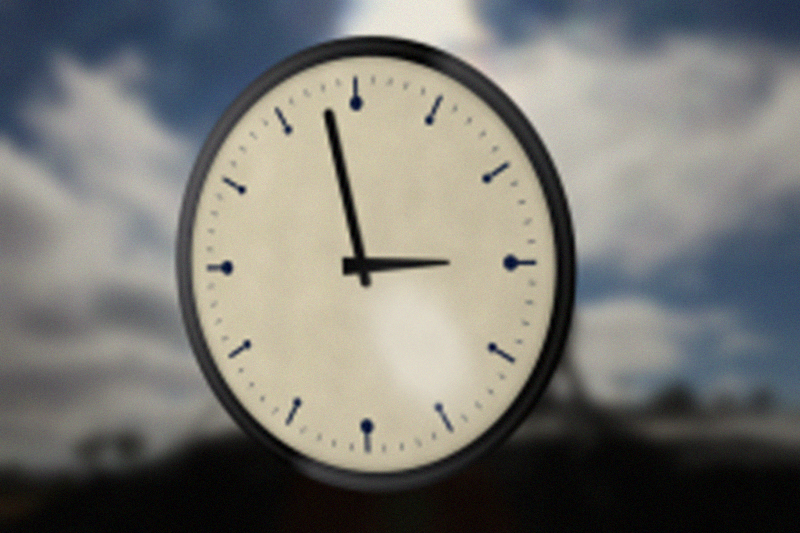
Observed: **2:58**
